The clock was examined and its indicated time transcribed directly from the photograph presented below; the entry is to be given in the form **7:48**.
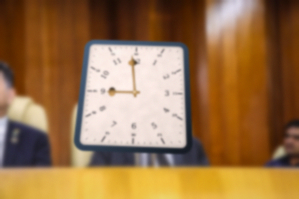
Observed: **8:59**
